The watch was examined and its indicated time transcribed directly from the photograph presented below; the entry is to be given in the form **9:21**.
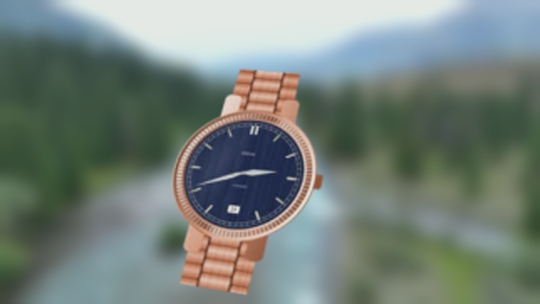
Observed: **2:41**
